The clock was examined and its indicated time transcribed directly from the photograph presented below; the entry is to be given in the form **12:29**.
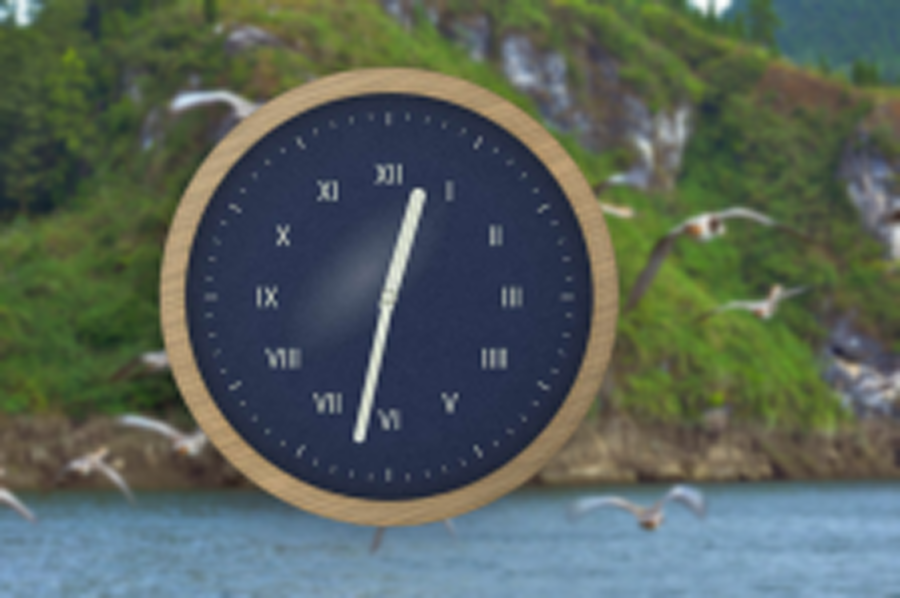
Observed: **12:32**
